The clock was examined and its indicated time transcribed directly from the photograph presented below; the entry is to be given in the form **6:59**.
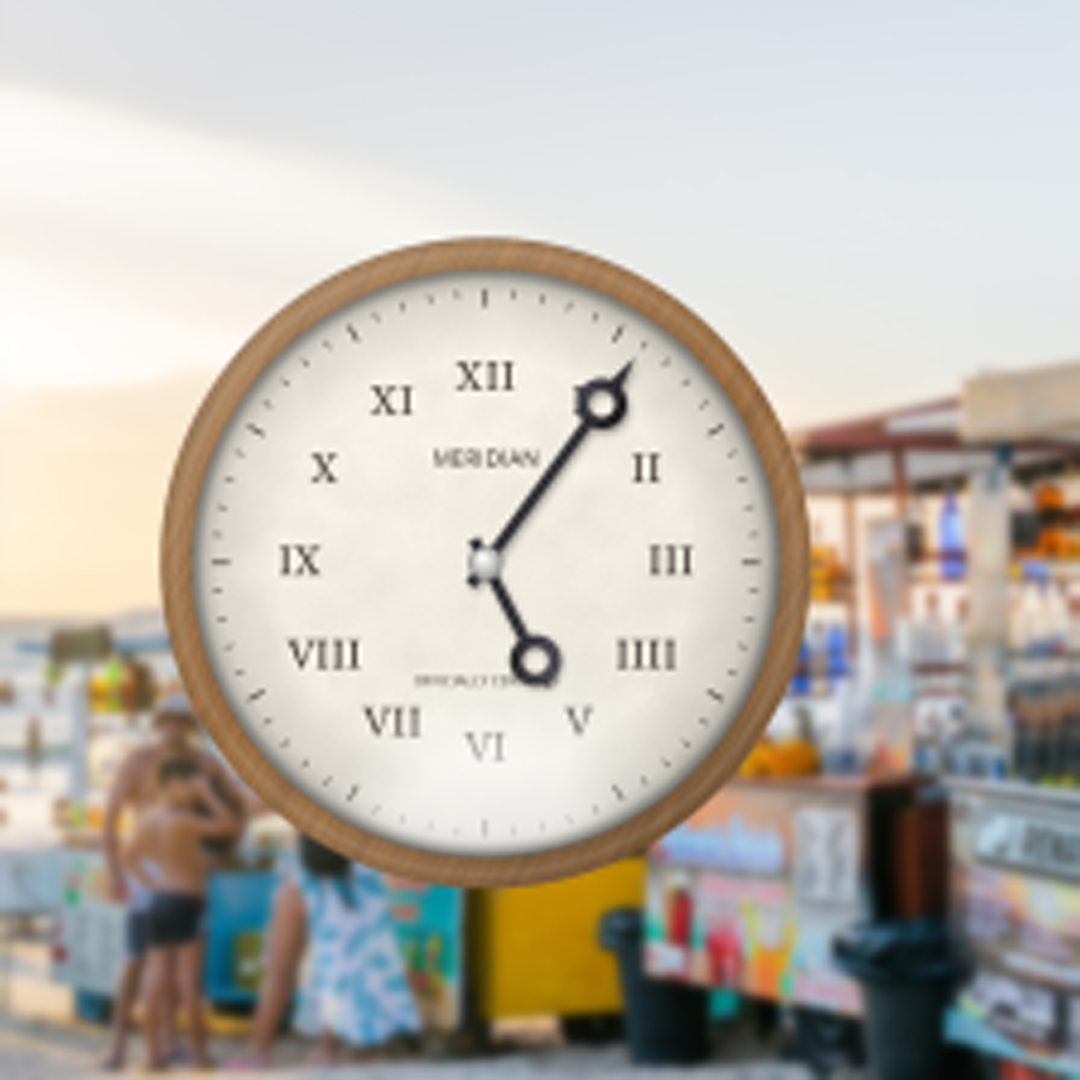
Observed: **5:06**
